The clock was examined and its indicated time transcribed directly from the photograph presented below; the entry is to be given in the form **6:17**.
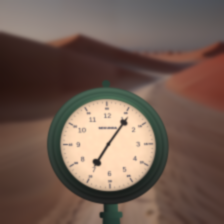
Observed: **7:06**
